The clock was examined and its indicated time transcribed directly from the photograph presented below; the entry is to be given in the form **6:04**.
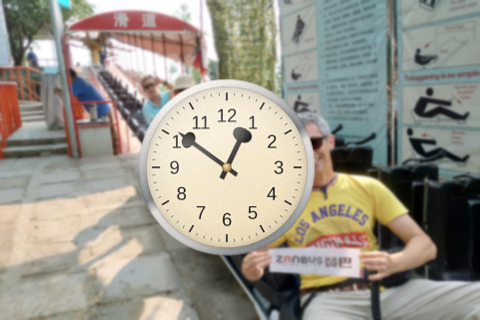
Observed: **12:51**
